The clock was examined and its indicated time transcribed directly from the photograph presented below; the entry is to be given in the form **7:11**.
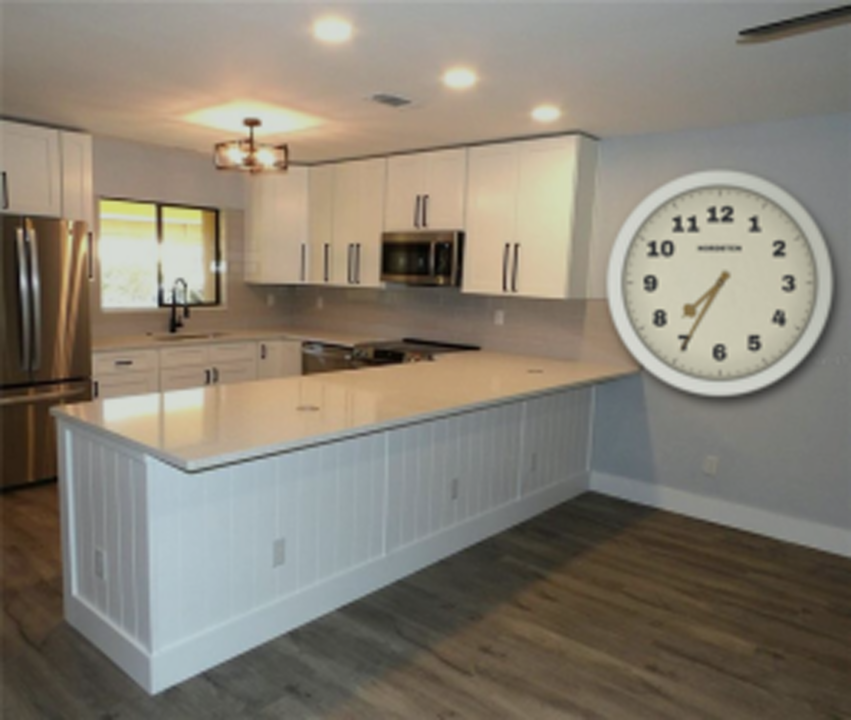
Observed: **7:35**
